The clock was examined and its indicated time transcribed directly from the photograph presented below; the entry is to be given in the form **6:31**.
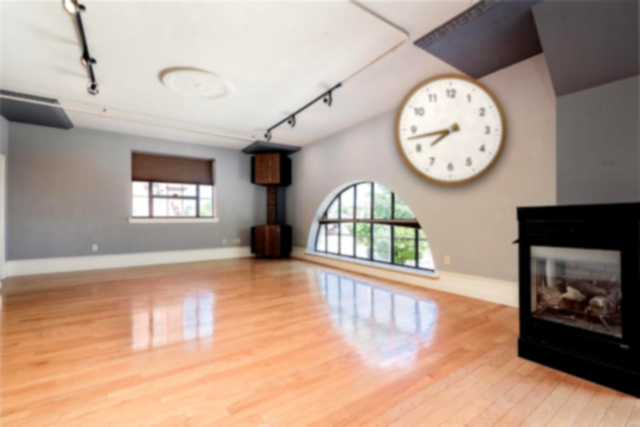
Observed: **7:43**
